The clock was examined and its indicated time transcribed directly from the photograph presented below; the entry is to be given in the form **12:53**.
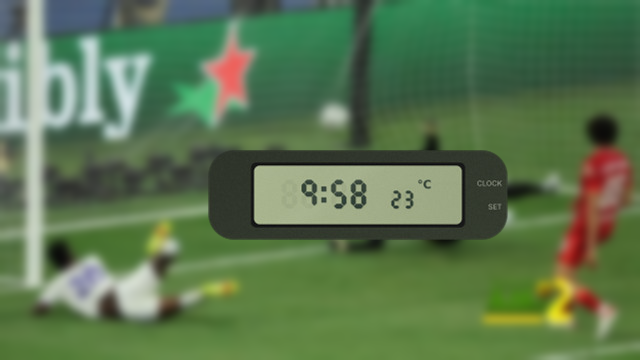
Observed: **9:58**
